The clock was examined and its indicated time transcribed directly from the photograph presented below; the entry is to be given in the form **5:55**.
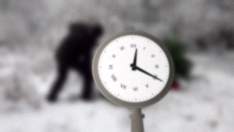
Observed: **12:20**
